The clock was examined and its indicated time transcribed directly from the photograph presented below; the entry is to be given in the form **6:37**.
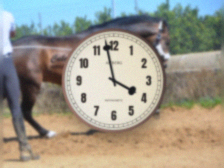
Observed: **3:58**
